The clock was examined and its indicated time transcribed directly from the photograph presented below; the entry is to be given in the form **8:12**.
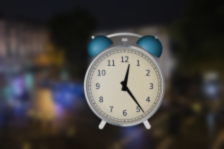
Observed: **12:24**
